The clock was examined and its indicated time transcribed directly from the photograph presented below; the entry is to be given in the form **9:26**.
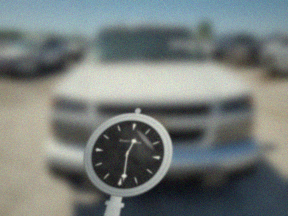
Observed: **12:29**
